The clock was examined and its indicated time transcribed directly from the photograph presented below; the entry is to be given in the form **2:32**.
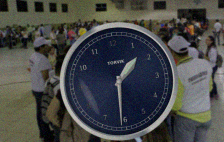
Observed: **1:31**
